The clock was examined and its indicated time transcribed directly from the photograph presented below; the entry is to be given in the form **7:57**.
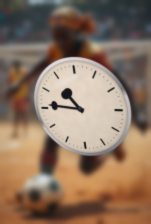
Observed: **10:46**
